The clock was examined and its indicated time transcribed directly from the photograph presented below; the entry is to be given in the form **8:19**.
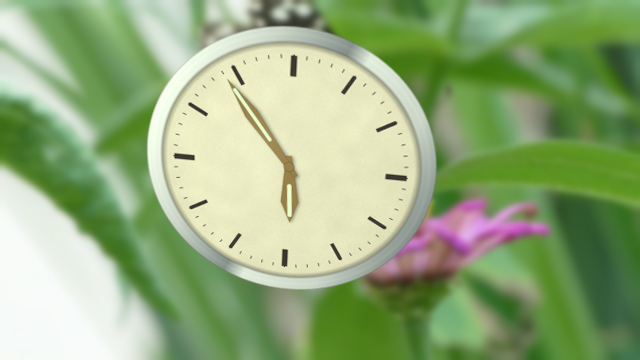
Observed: **5:54**
